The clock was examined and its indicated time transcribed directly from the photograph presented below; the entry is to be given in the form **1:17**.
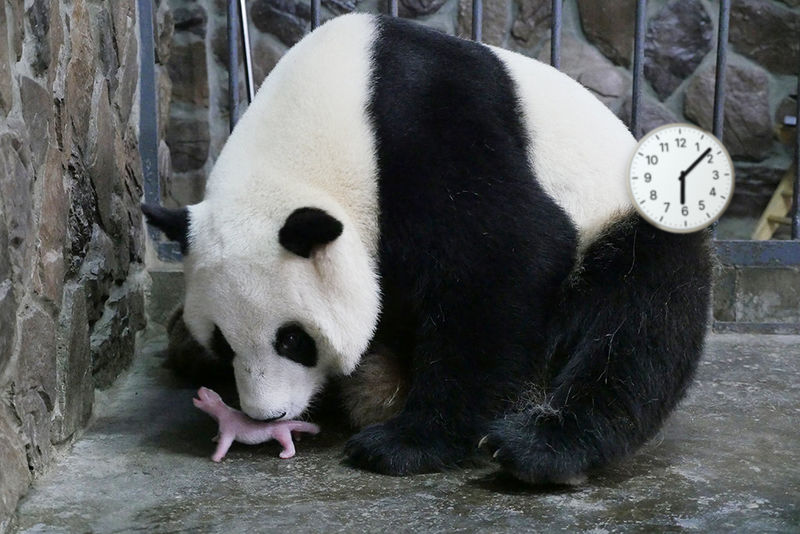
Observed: **6:08**
